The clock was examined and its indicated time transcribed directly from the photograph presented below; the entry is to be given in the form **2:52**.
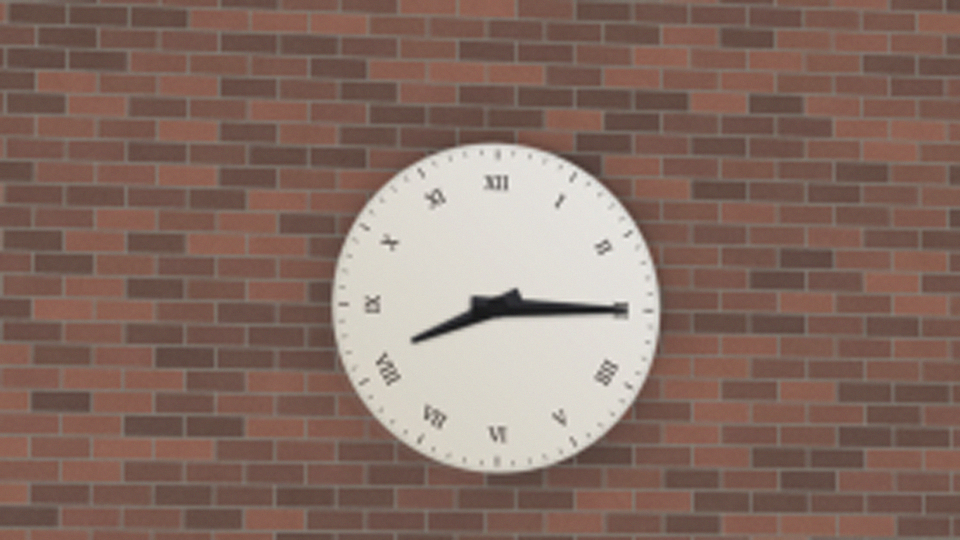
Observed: **8:15**
